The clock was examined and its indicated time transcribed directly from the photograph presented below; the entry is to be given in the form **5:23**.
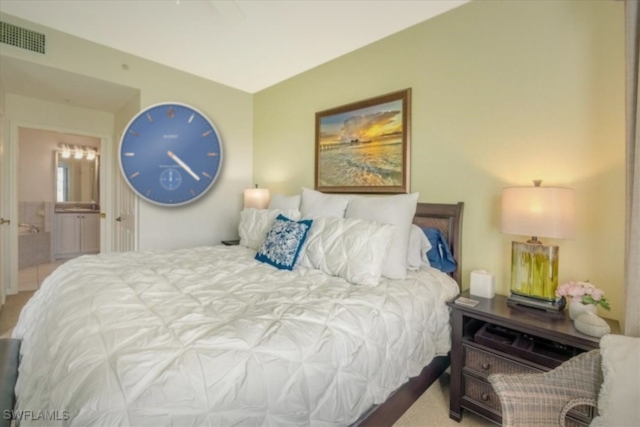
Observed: **4:22**
